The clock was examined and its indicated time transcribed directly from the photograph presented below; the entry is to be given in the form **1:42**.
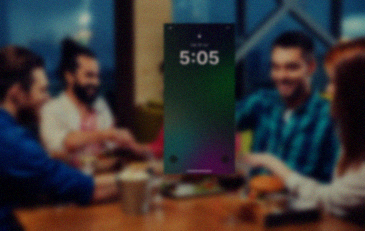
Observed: **5:05**
